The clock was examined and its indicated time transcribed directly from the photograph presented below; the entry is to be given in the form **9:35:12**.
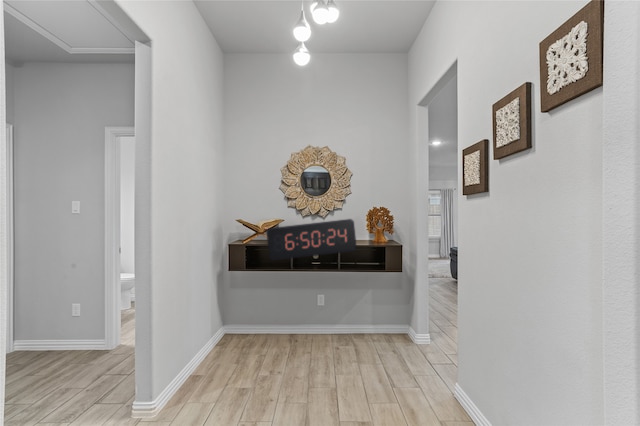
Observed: **6:50:24**
